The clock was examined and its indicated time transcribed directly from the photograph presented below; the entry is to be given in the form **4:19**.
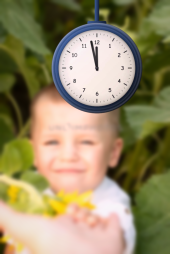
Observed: **11:58**
